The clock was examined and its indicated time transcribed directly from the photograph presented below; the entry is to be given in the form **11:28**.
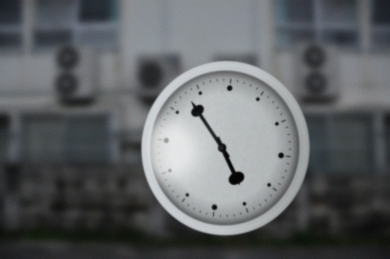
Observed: **4:53**
